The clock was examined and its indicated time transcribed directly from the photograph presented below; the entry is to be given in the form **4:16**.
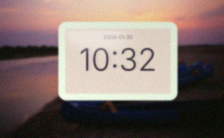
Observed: **10:32**
